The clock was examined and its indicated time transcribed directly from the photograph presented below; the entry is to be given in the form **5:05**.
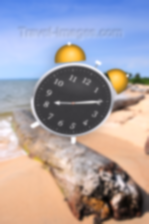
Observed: **8:10**
